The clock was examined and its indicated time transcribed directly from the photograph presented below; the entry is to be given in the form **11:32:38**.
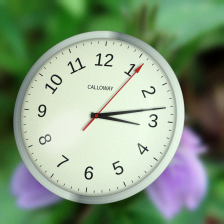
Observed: **3:13:06**
